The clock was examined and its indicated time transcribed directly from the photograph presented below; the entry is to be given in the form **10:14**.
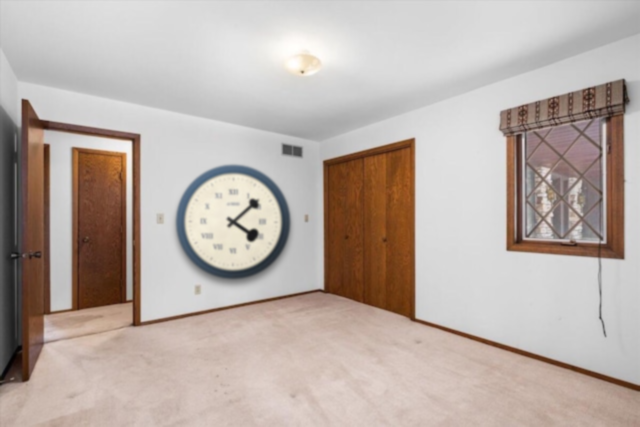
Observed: **4:08**
